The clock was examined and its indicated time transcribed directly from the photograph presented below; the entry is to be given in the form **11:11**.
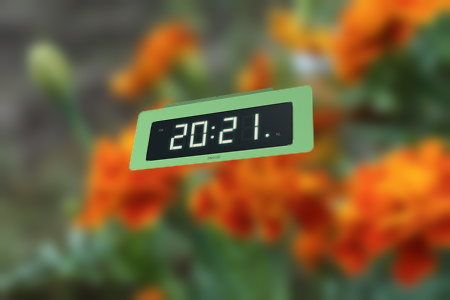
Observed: **20:21**
